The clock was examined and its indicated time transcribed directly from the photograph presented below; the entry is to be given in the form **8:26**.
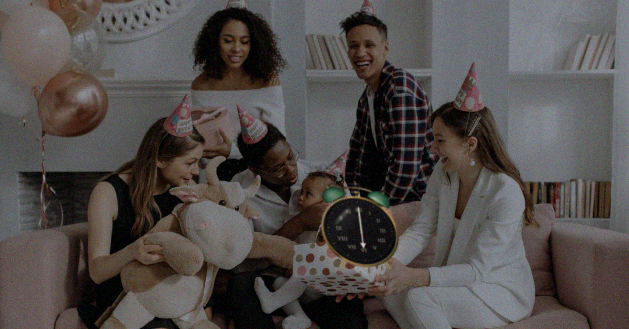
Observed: **6:00**
